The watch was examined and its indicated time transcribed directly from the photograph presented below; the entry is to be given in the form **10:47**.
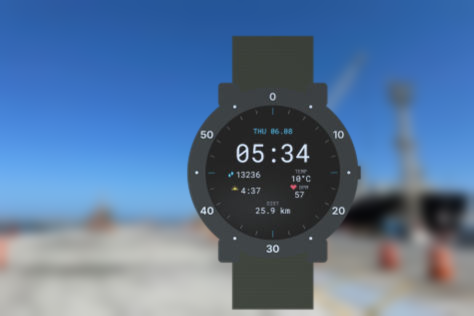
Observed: **5:34**
